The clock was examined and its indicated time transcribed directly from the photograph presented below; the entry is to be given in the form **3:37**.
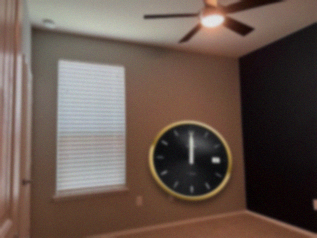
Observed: **12:00**
